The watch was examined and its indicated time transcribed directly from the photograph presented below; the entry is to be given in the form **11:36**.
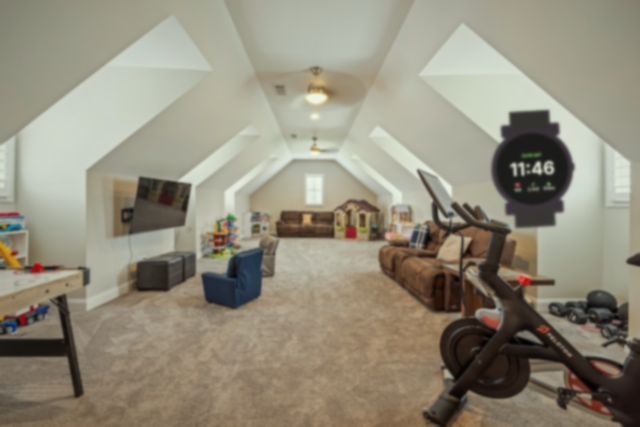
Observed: **11:46**
